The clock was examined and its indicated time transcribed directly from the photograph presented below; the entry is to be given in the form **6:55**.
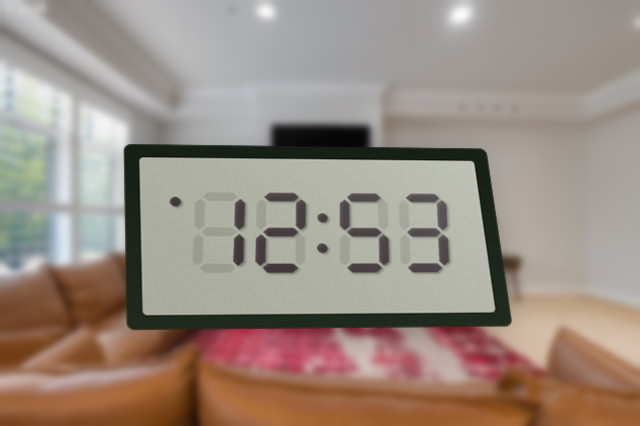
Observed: **12:53**
